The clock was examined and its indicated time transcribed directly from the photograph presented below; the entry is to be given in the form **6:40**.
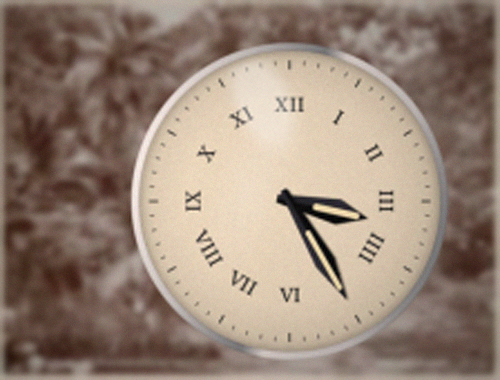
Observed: **3:25**
